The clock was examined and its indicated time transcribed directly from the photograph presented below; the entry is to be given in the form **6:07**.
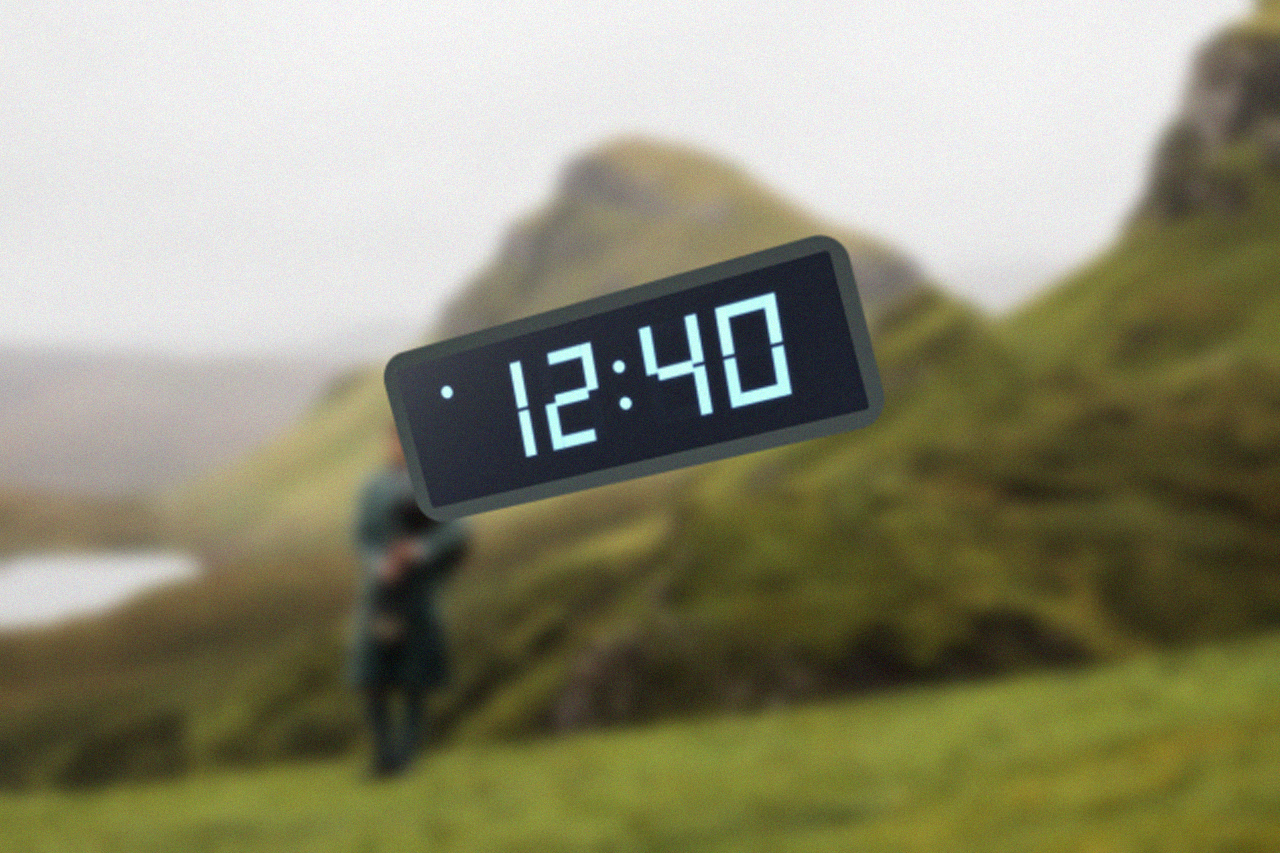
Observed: **12:40**
